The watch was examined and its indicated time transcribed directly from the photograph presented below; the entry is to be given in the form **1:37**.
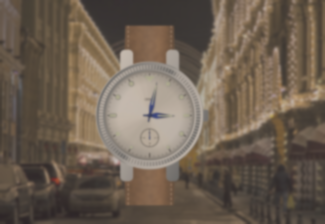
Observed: **3:02**
